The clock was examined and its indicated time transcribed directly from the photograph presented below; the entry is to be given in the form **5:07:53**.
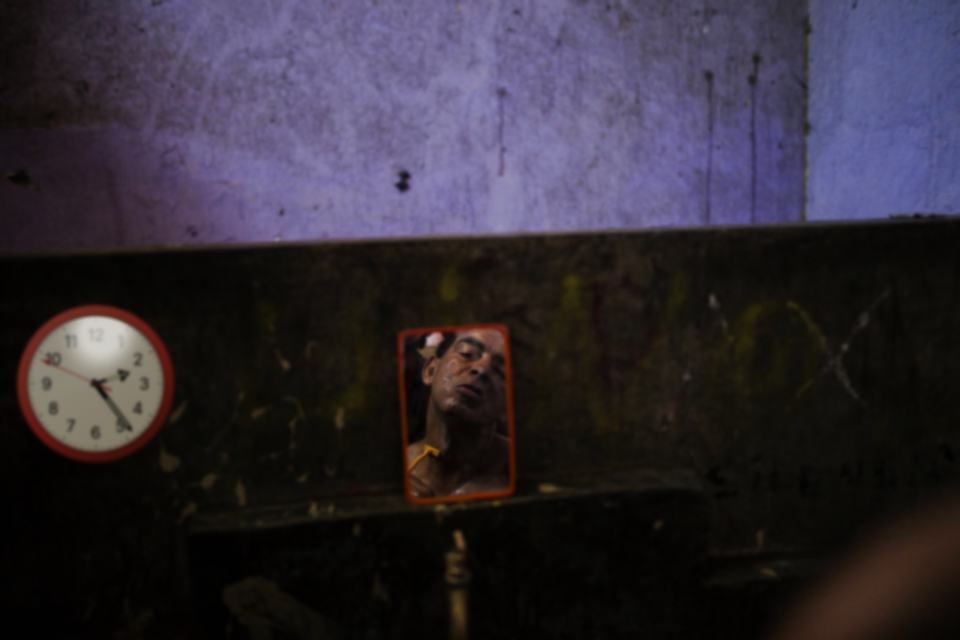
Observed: **2:23:49**
